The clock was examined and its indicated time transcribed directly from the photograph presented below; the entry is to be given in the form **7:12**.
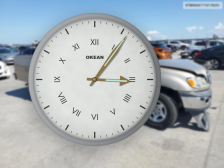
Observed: **3:06**
